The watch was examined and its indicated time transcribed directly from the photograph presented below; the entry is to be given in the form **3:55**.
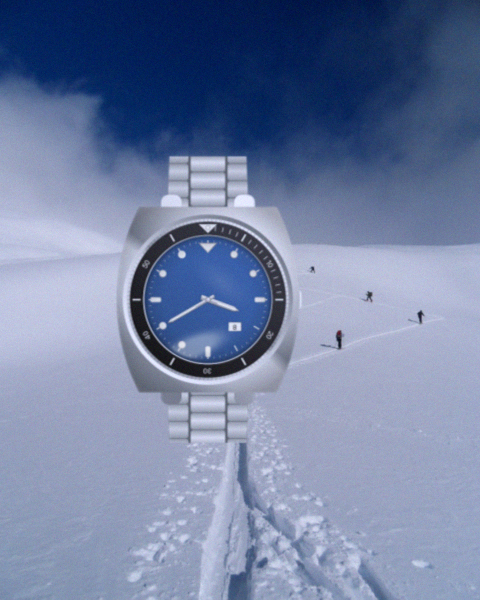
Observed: **3:40**
